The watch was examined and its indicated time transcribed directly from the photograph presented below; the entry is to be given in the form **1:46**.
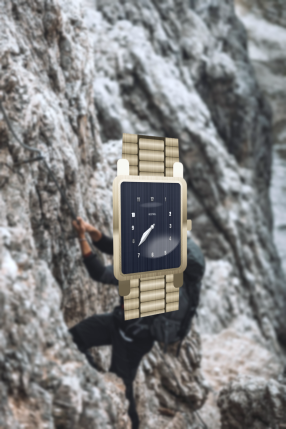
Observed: **7:37**
